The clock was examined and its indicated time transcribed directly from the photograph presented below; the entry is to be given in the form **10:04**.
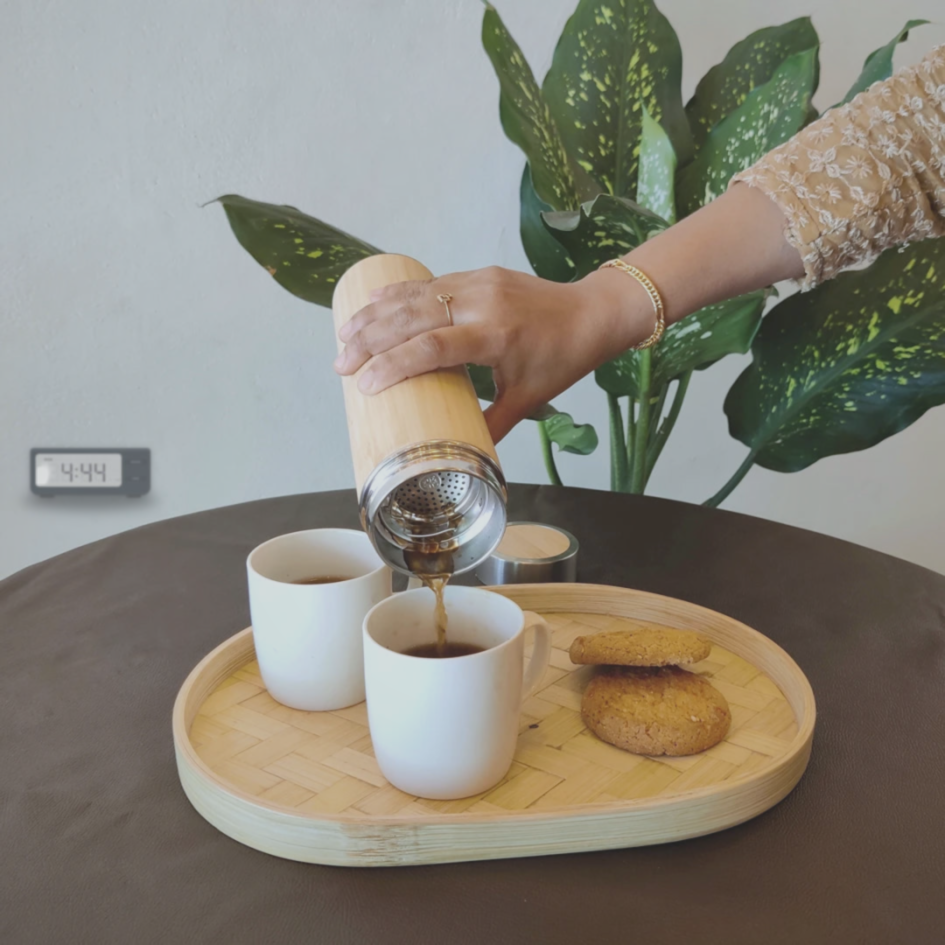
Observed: **4:44**
